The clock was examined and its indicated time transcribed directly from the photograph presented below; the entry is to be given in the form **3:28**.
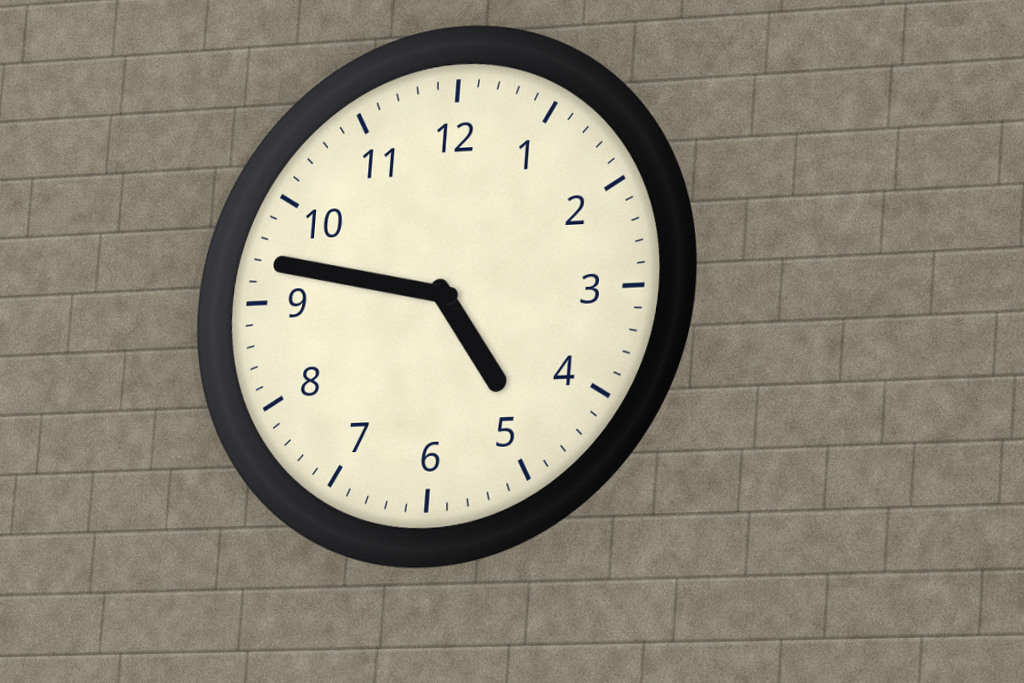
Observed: **4:47**
